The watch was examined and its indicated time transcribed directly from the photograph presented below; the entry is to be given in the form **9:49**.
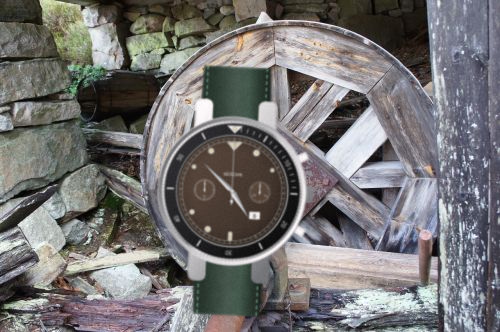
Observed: **4:52**
